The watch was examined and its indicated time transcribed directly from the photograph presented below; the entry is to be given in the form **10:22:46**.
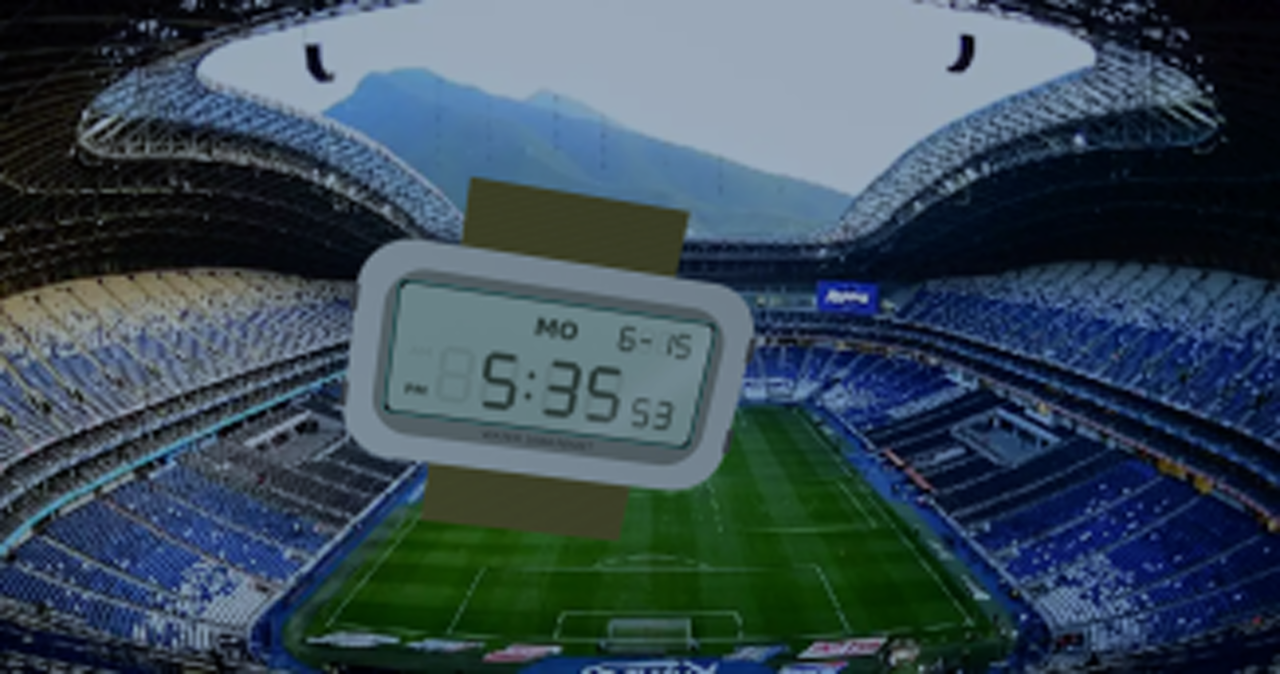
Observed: **5:35:53**
